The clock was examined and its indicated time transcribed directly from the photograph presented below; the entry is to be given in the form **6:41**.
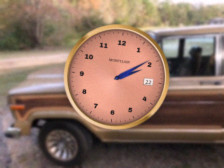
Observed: **2:09**
